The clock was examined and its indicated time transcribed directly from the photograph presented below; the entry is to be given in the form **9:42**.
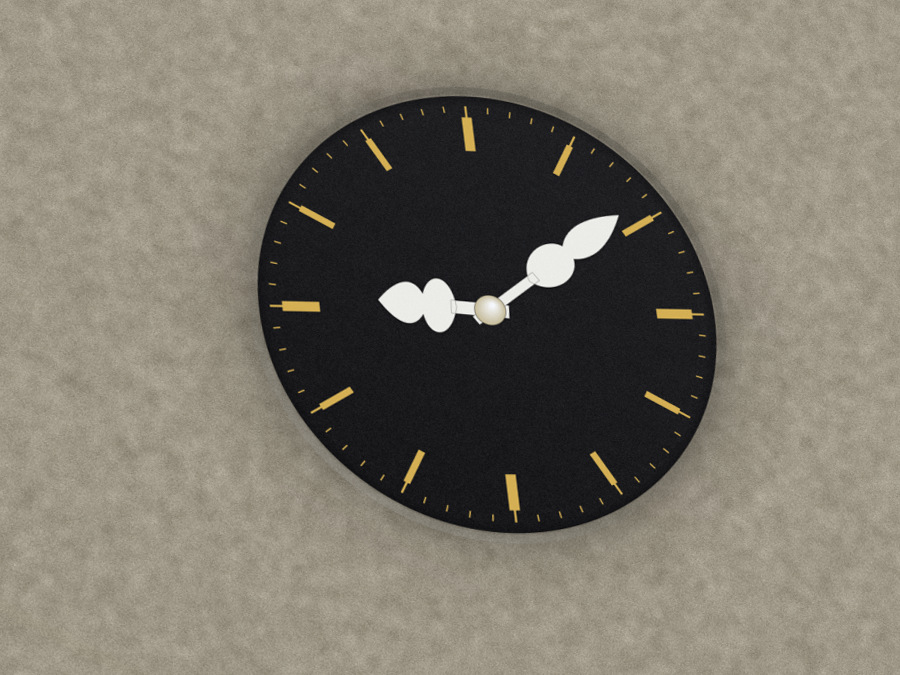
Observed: **9:09**
